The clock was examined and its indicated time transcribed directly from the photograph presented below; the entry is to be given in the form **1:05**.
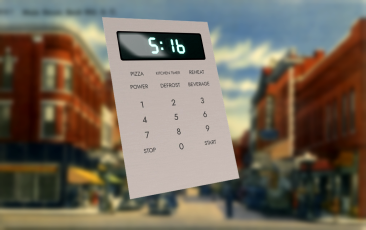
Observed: **5:16**
